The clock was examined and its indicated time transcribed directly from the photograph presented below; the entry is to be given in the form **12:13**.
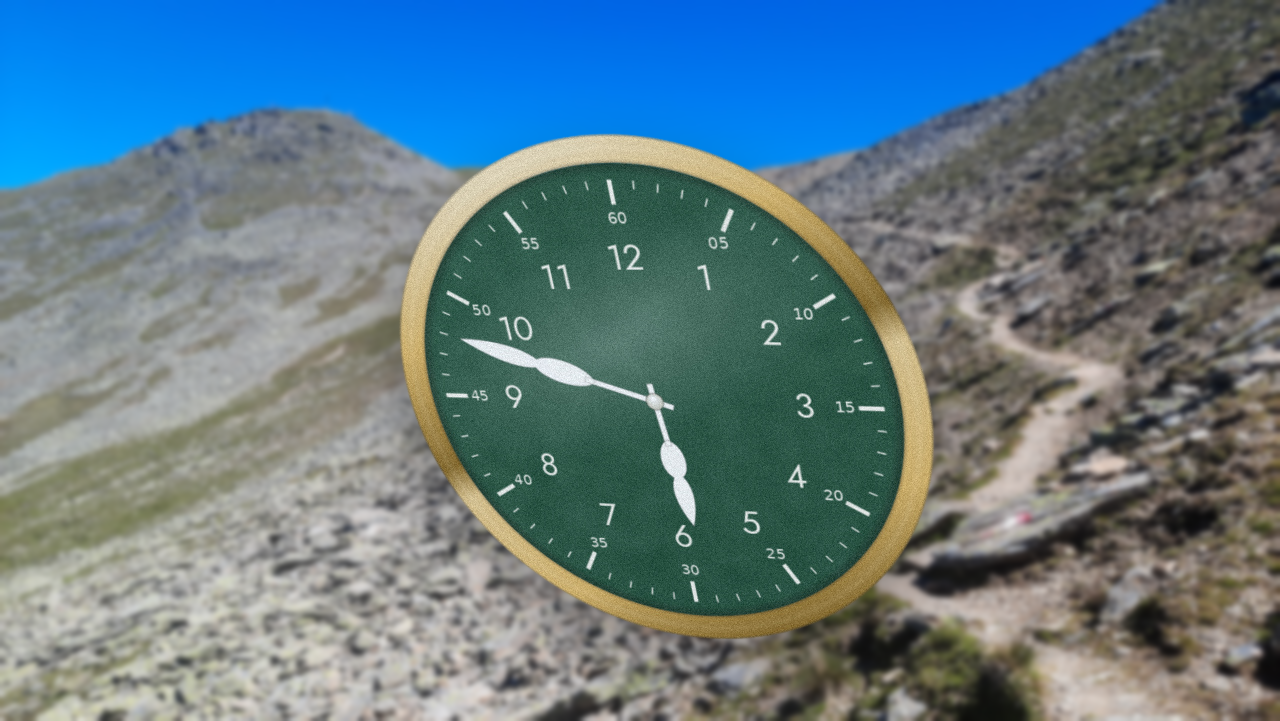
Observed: **5:48**
